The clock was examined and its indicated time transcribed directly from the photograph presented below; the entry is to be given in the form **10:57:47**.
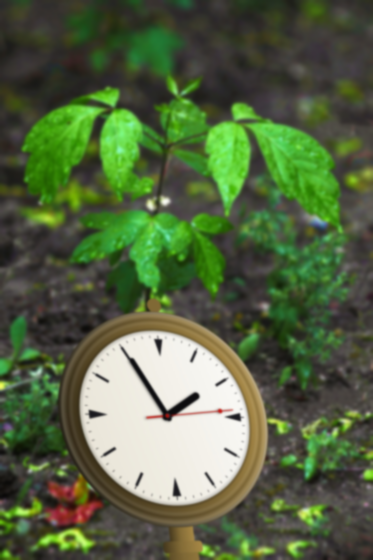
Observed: **1:55:14**
